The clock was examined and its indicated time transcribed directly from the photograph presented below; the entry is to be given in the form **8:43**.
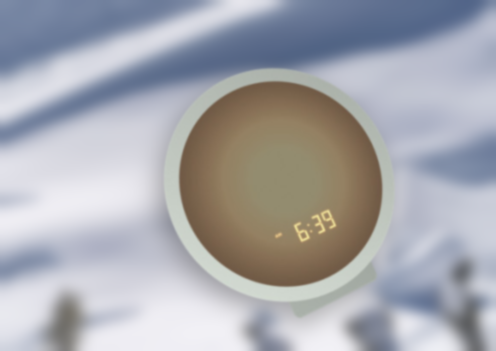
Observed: **6:39**
